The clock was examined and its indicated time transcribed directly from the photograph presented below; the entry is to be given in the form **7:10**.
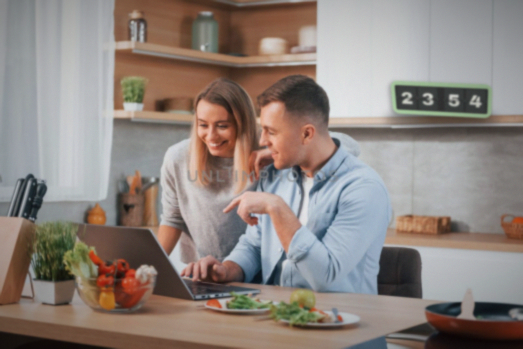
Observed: **23:54**
